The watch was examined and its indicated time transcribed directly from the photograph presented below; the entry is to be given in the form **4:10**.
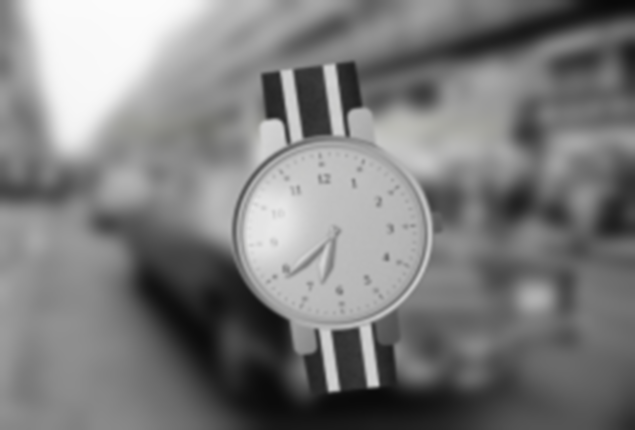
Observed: **6:39**
